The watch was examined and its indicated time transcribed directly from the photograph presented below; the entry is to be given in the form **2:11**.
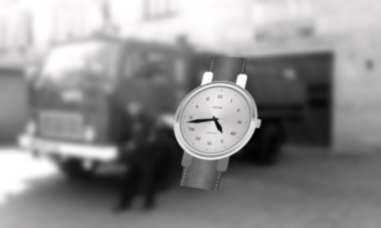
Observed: **4:43**
